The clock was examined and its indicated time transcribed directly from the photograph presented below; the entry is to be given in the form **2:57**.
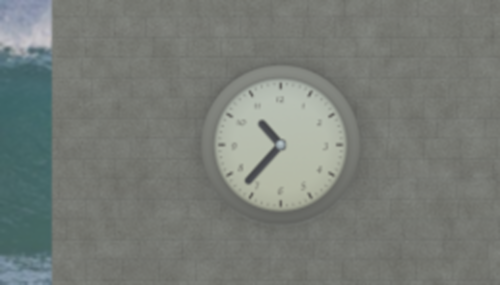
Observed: **10:37**
